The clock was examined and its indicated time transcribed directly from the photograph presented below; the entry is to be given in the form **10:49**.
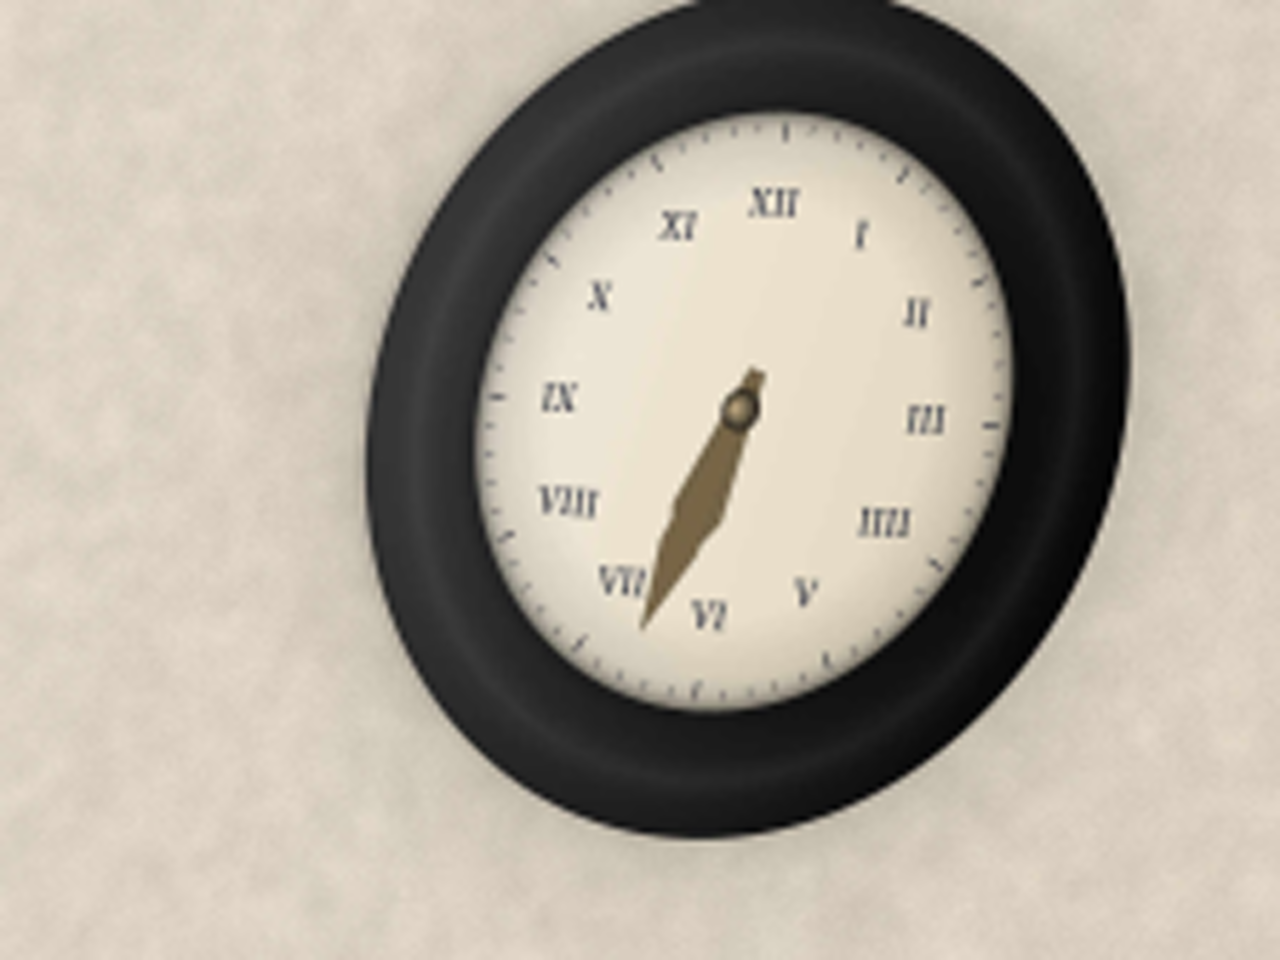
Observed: **6:33**
